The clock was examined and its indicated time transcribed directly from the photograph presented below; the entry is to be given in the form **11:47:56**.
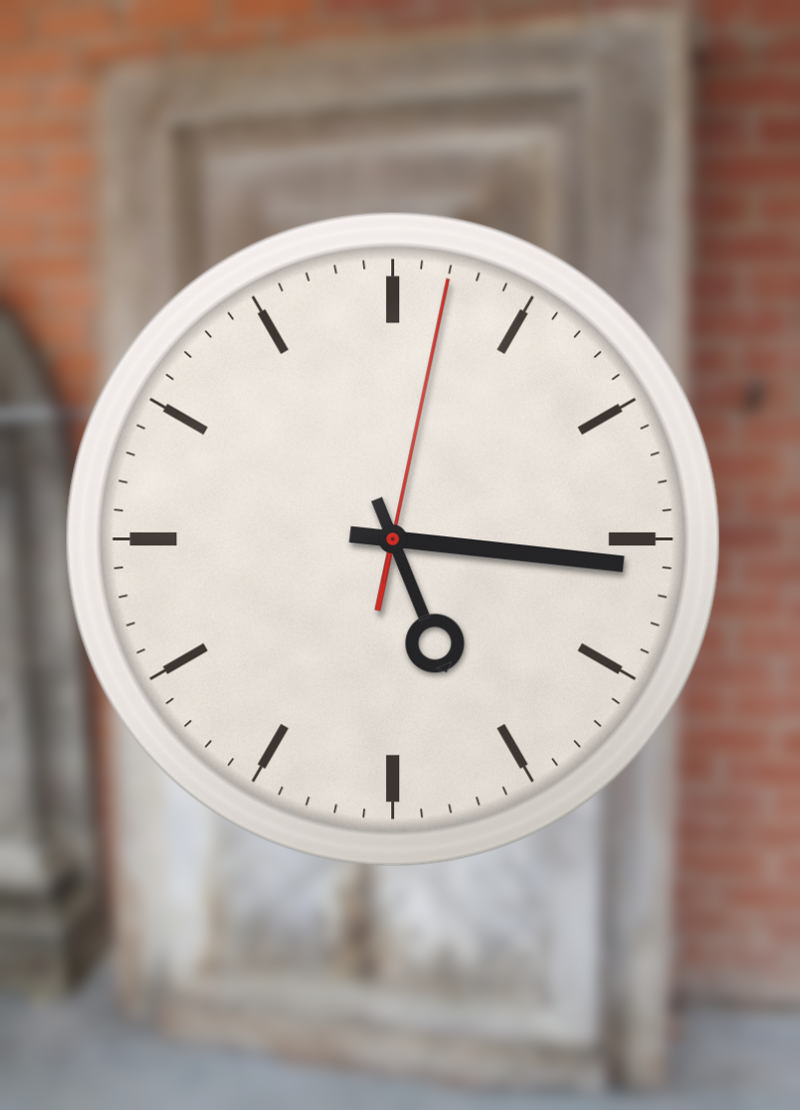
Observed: **5:16:02**
